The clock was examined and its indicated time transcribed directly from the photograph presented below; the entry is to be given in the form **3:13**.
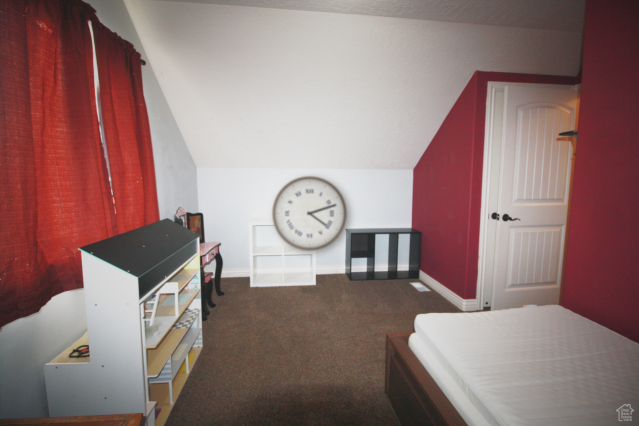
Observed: **4:12**
